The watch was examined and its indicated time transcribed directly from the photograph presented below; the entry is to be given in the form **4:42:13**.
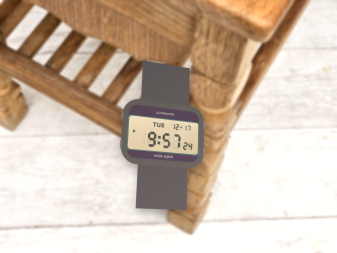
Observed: **9:57:24**
